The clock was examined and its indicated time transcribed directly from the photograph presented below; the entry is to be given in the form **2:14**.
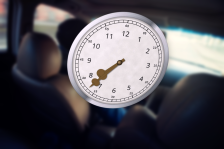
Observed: **7:37**
